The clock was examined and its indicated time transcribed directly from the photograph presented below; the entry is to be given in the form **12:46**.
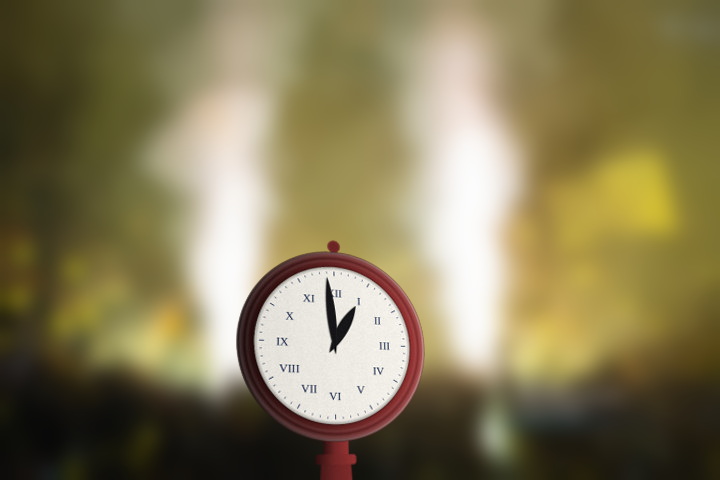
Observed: **12:59**
